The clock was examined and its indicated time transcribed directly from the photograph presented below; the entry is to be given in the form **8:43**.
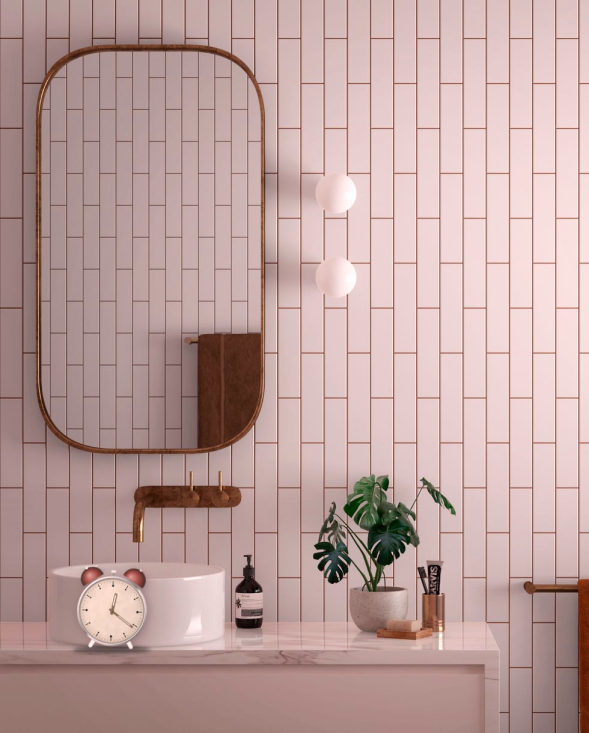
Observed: **12:21**
